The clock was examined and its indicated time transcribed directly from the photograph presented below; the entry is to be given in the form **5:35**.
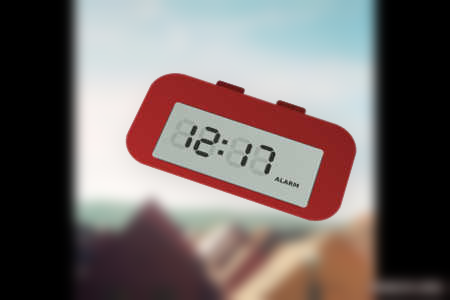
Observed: **12:17**
